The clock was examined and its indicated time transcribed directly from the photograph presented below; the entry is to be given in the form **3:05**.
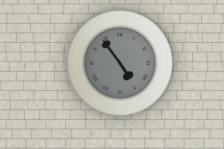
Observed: **4:54**
